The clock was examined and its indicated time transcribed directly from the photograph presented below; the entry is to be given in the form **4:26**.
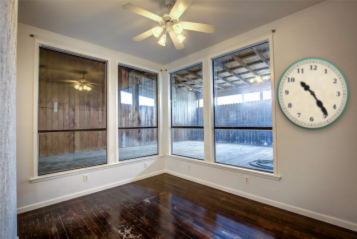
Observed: **10:24**
